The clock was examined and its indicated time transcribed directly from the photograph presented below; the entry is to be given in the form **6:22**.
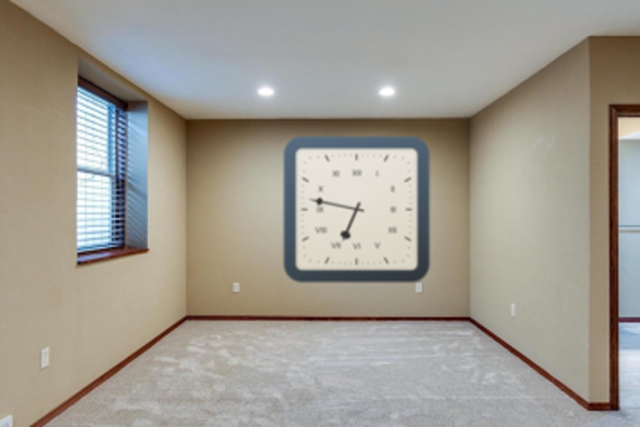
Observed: **6:47**
